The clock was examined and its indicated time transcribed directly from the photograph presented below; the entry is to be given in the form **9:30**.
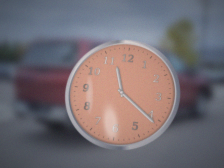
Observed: **11:21**
